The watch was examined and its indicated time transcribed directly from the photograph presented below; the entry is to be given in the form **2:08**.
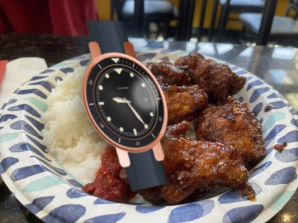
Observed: **9:25**
